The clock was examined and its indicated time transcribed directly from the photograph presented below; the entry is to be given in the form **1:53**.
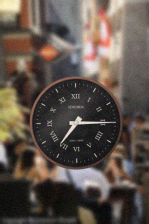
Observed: **7:15**
